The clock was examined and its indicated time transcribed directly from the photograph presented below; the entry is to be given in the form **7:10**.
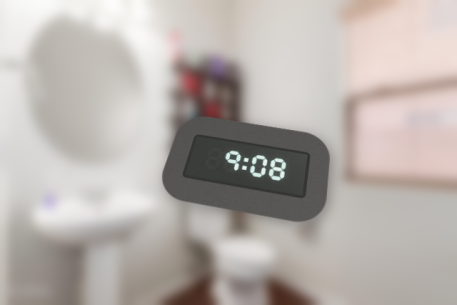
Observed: **9:08**
